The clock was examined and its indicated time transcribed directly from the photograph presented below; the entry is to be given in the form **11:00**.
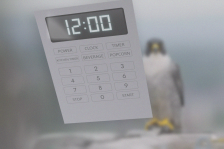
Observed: **12:00**
